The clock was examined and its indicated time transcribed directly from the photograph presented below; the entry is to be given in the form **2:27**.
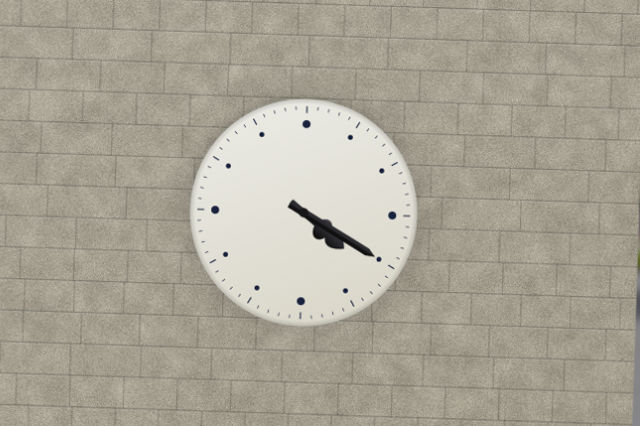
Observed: **4:20**
